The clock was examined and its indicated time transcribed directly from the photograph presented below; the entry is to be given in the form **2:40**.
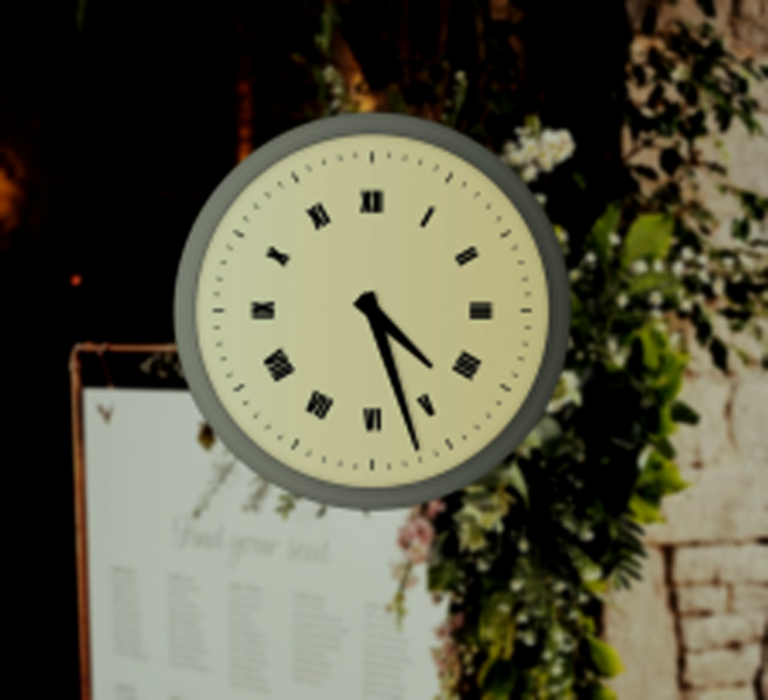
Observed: **4:27**
